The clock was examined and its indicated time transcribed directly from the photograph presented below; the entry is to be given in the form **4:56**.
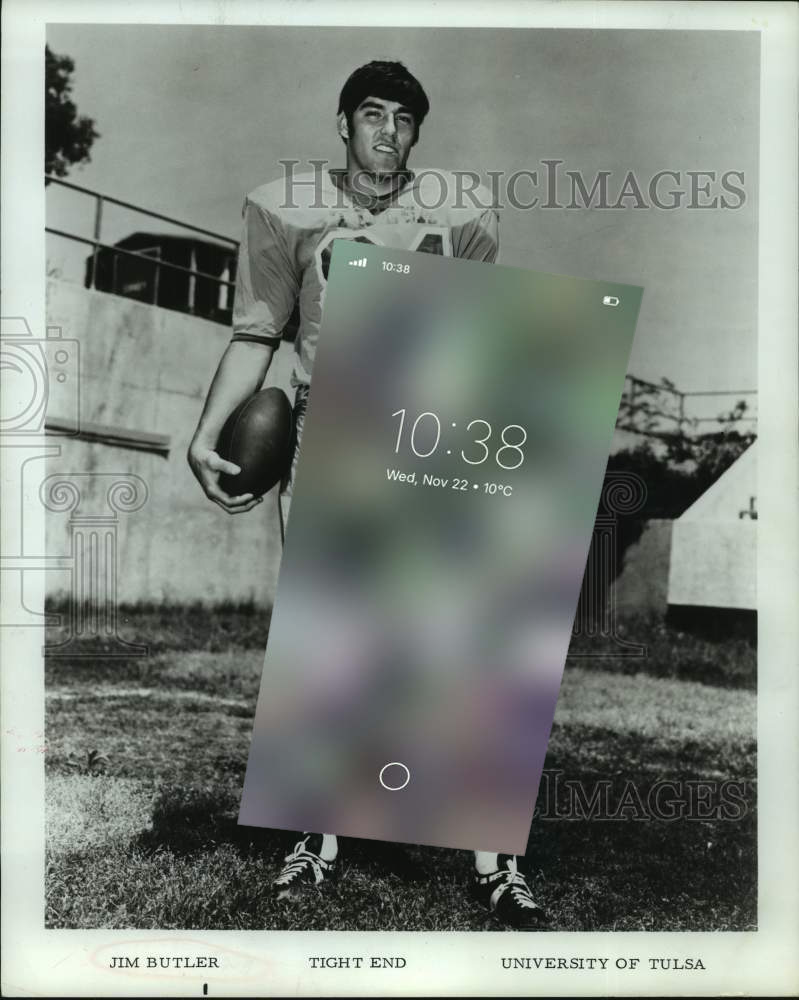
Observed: **10:38**
